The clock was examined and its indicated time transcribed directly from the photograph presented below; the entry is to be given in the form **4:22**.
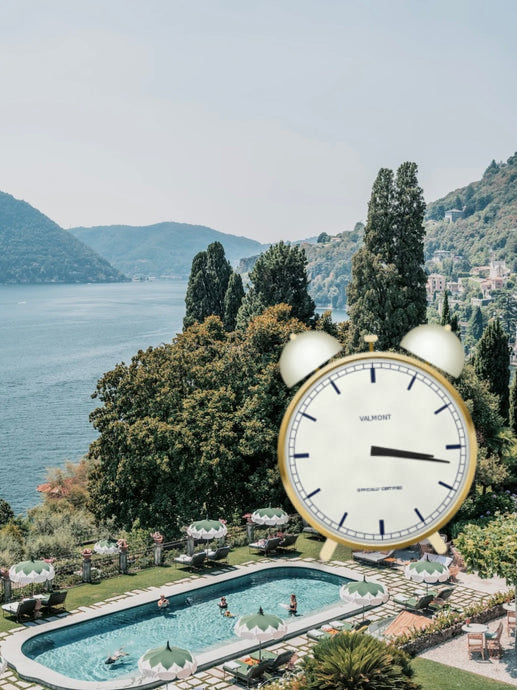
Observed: **3:17**
